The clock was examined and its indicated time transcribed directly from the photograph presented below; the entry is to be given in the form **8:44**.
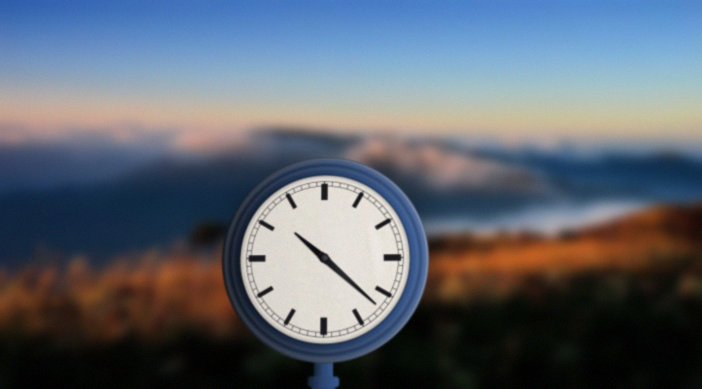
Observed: **10:22**
